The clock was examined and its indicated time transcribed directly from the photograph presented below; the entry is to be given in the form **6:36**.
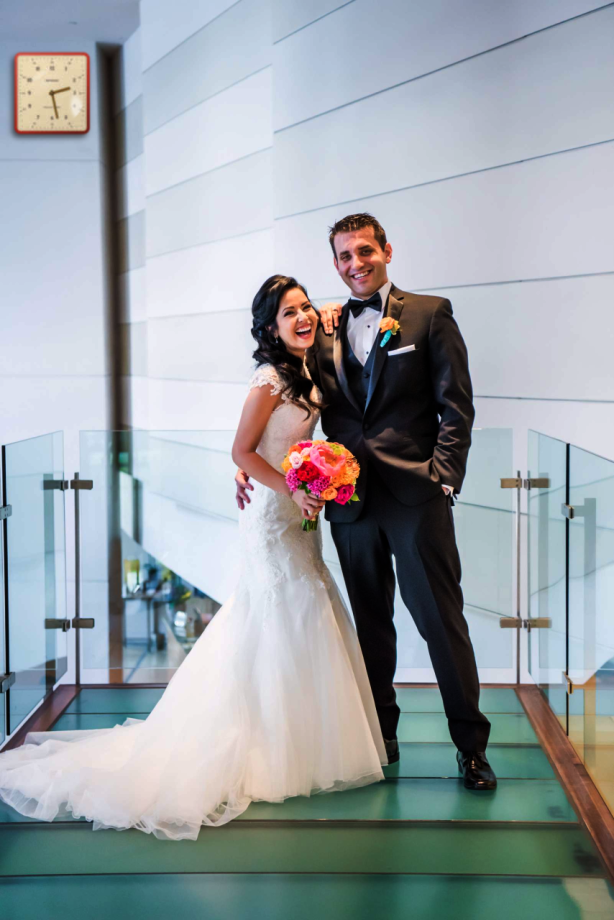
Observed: **2:28**
